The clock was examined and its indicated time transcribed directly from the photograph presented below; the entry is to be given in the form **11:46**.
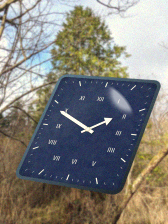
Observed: **1:49**
